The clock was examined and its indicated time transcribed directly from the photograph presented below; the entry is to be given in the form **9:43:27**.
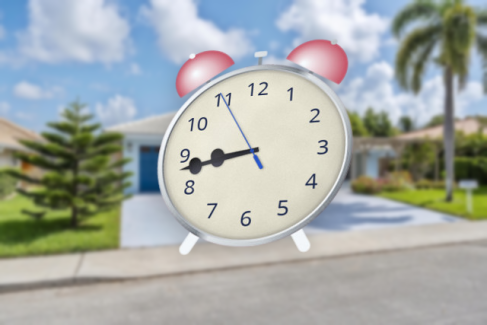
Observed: **8:42:55**
